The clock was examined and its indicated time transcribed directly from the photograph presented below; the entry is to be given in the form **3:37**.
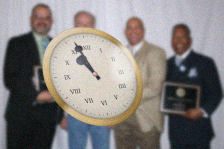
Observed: **10:57**
